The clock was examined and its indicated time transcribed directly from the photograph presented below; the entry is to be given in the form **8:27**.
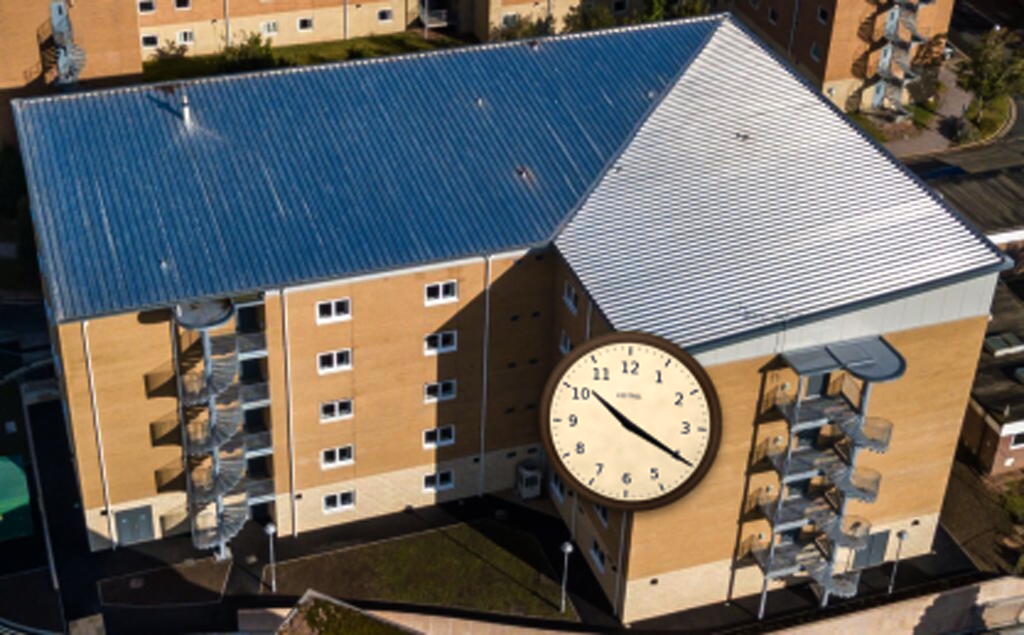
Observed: **10:20**
